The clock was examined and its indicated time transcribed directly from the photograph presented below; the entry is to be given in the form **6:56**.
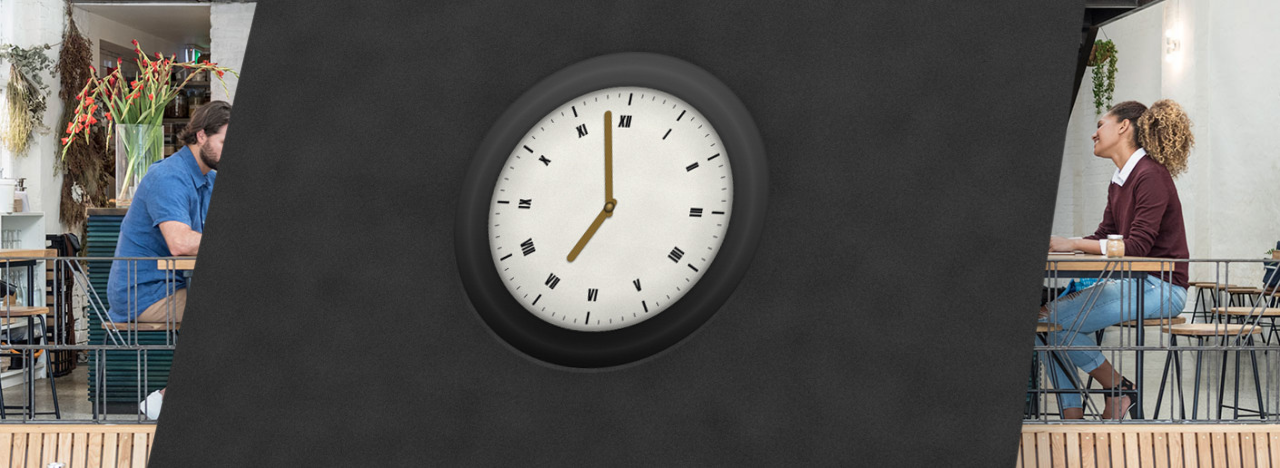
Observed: **6:58**
